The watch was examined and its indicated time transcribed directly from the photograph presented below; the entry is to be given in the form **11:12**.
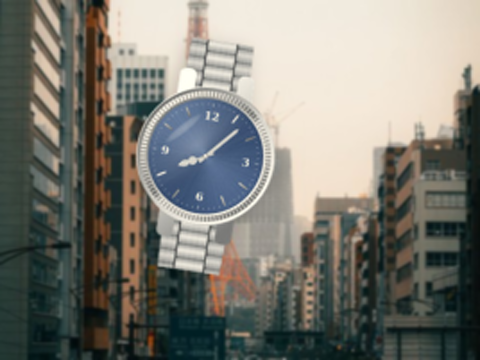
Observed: **8:07**
